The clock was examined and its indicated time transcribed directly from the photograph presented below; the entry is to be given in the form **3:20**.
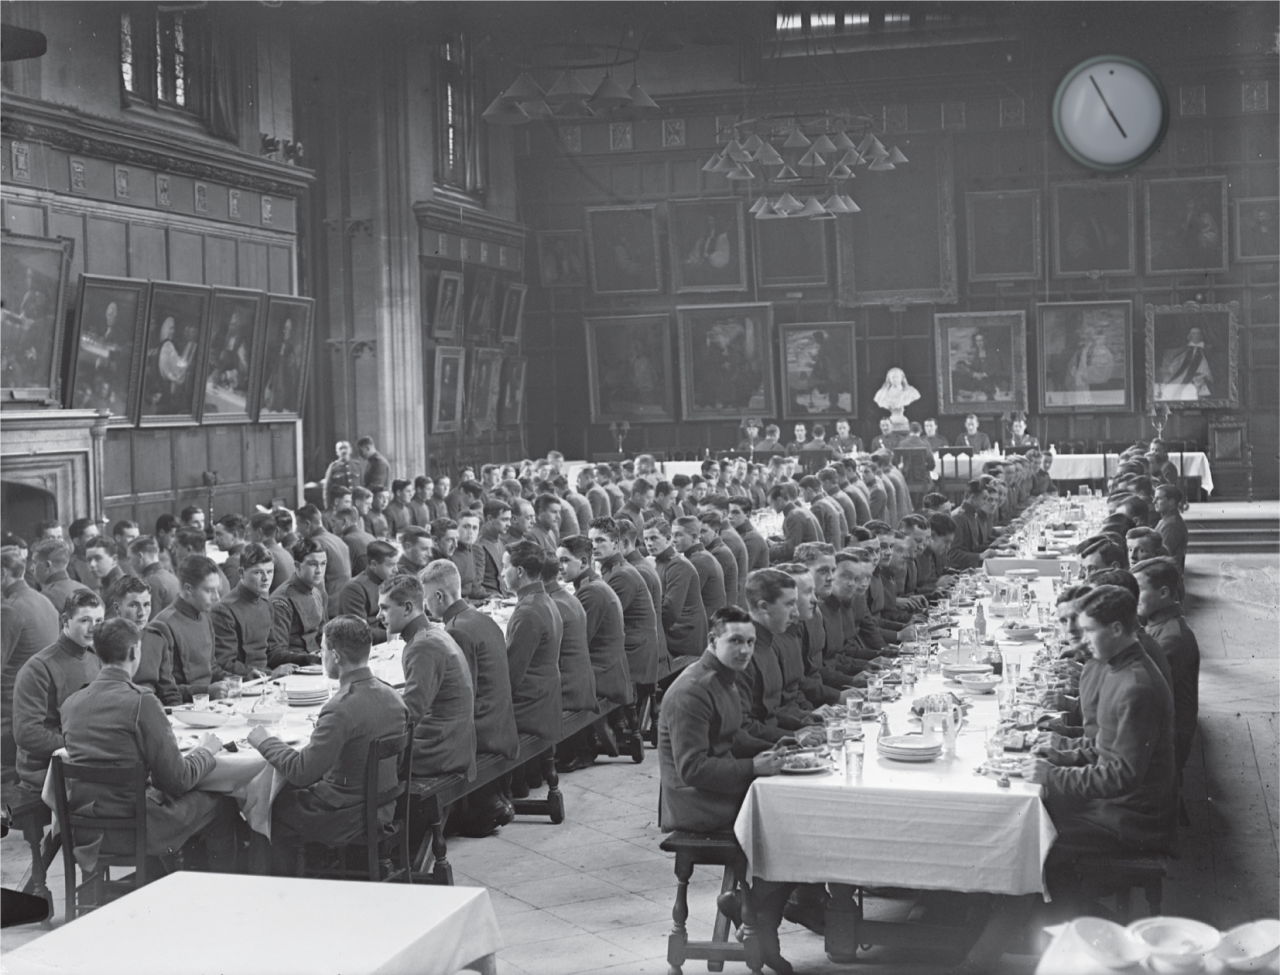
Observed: **4:55**
